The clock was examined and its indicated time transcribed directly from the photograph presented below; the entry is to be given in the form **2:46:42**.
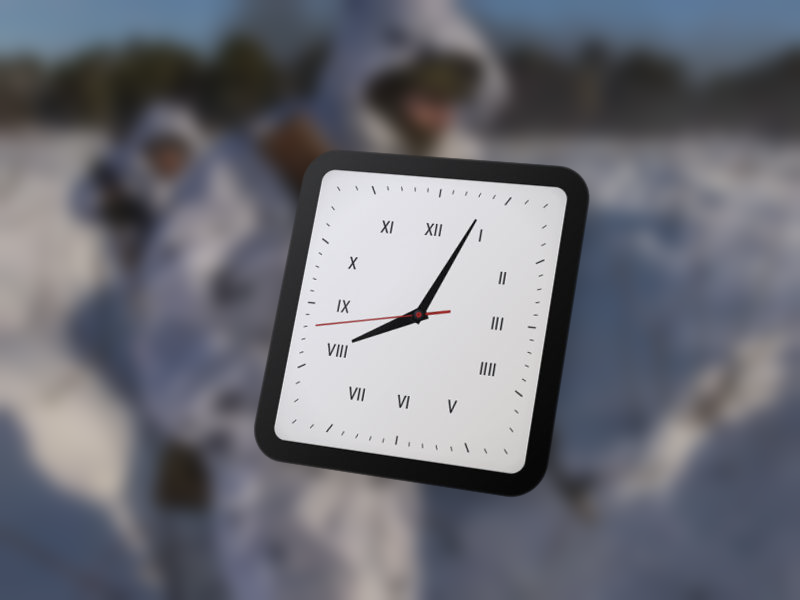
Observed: **8:03:43**
